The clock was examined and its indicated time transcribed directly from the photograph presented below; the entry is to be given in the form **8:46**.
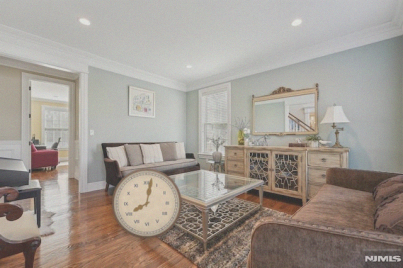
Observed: **8:02**
